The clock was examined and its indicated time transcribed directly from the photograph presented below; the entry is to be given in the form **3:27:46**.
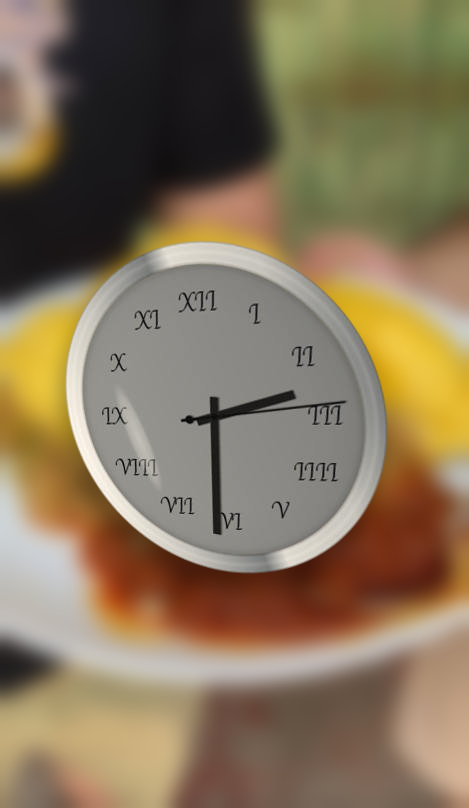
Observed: **2:31:14**
